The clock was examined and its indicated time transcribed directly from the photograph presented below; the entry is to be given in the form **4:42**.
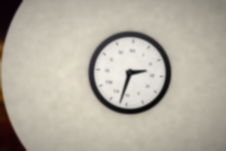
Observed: **2:32**
